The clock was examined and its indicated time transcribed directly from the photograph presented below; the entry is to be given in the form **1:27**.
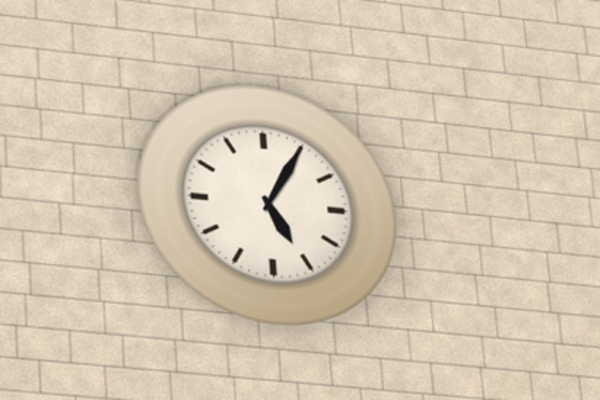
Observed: **5:05**
